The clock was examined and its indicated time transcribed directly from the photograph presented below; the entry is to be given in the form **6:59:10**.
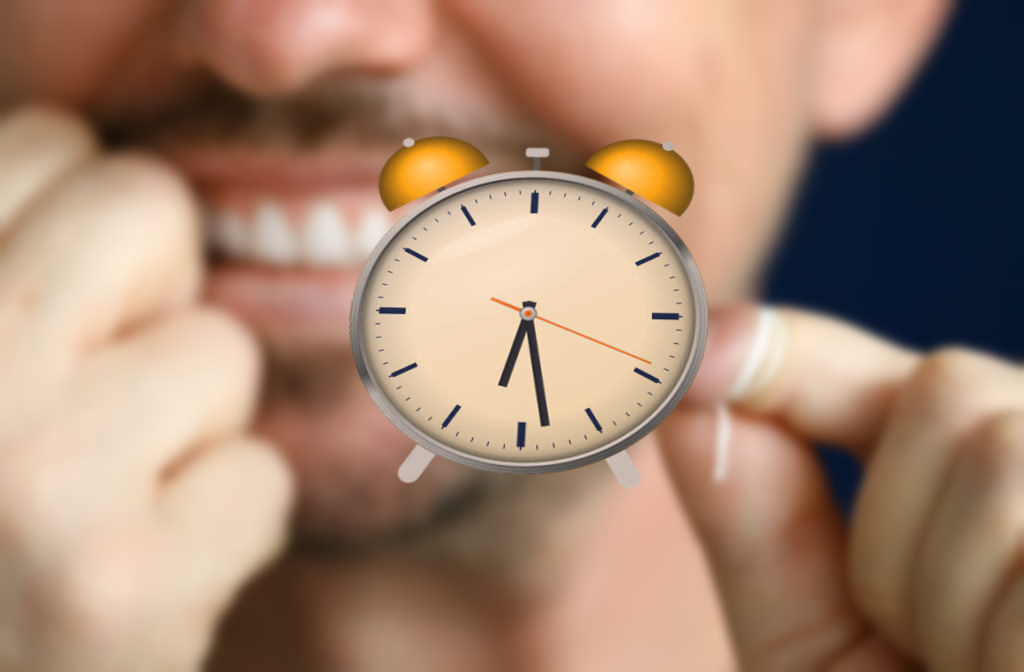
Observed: **6:28:19**
